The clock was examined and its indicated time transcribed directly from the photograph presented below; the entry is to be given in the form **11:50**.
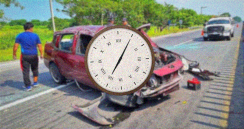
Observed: **7:05**
